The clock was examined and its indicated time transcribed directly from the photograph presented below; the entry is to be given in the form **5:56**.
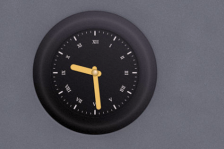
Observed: **9:29**
